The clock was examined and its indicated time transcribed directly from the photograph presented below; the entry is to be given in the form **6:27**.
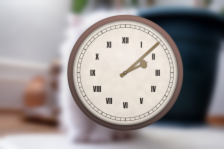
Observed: **2:08**
